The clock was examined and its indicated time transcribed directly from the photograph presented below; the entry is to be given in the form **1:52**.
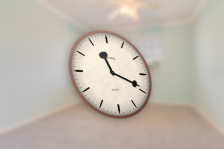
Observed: **11:19**
